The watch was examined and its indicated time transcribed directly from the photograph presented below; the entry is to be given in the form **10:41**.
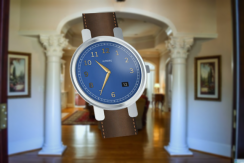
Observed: **10:35**
